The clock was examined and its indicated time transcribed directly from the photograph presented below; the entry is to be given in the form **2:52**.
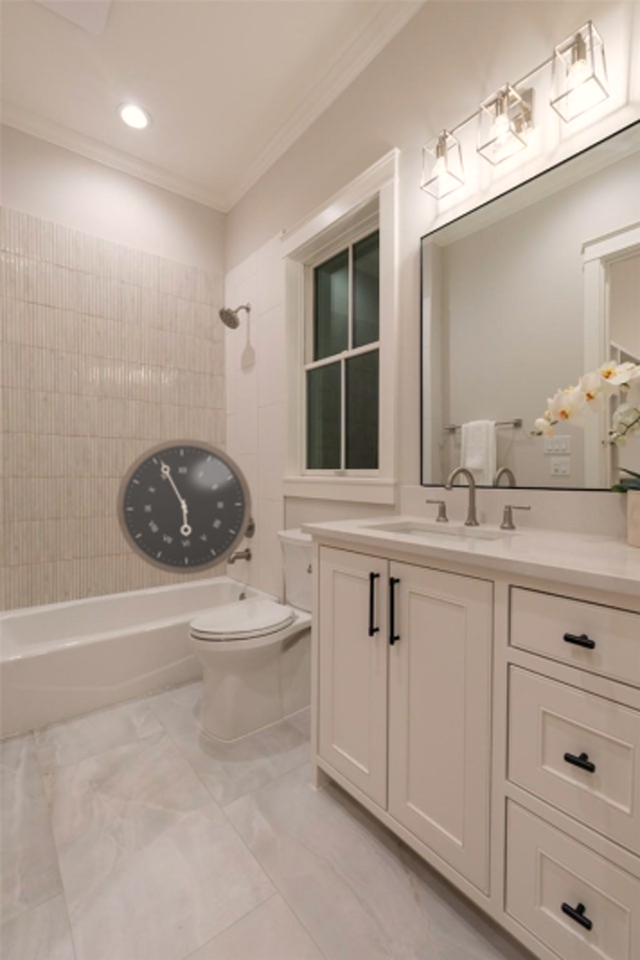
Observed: **5:56**
